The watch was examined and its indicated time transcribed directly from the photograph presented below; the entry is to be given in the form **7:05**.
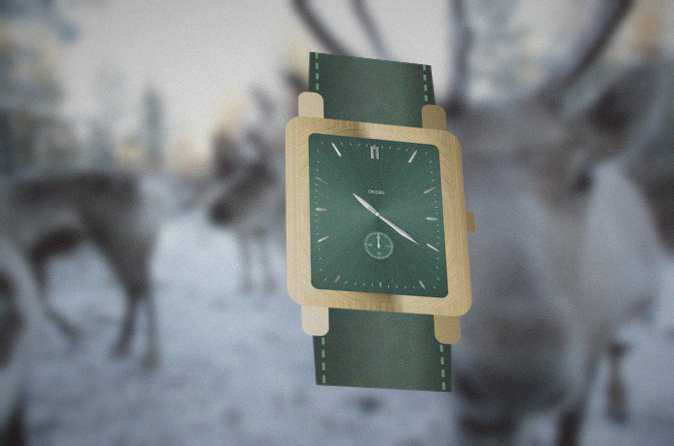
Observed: **10:21**
